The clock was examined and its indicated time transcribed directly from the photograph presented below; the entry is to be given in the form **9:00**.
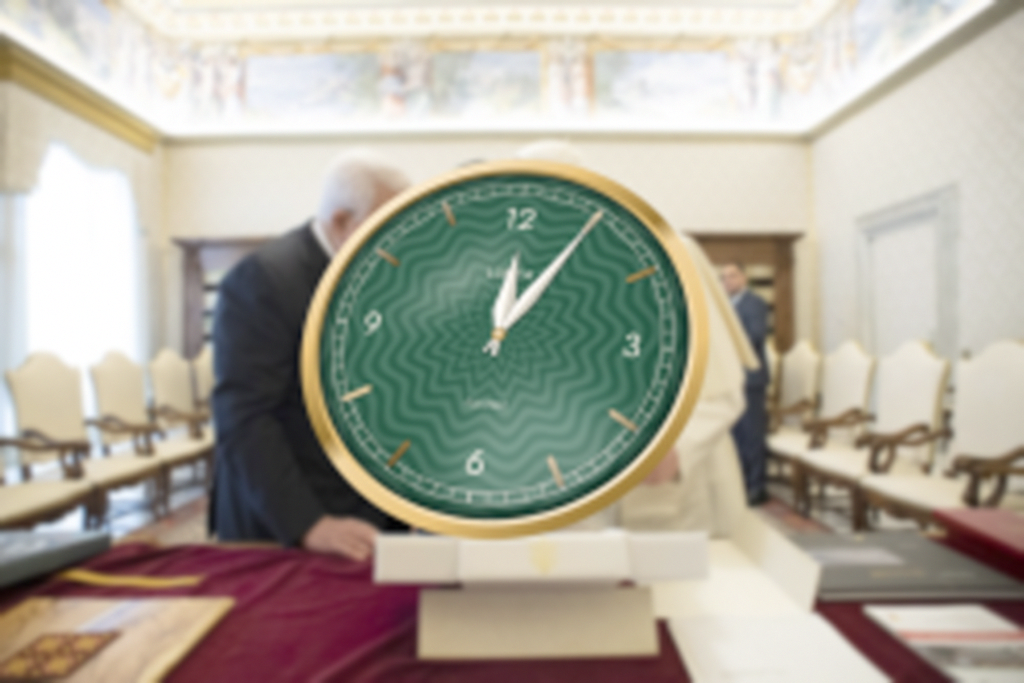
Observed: **12:05**
